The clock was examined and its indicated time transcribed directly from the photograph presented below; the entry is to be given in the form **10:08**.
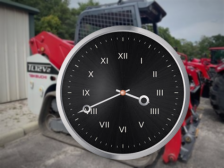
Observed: **3:41**
